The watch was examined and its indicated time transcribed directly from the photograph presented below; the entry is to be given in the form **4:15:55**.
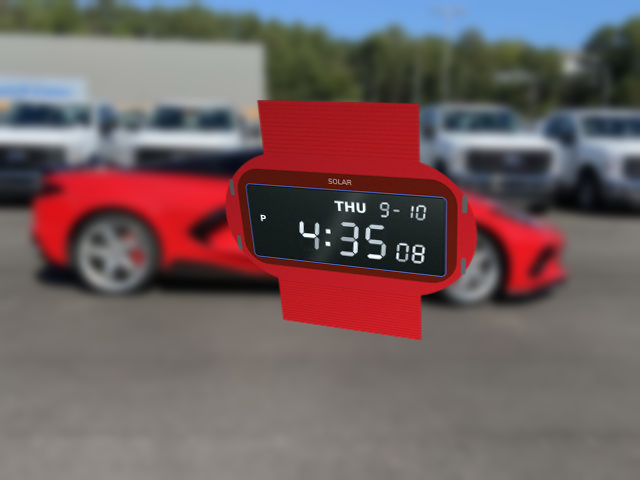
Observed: **4:35:08**
